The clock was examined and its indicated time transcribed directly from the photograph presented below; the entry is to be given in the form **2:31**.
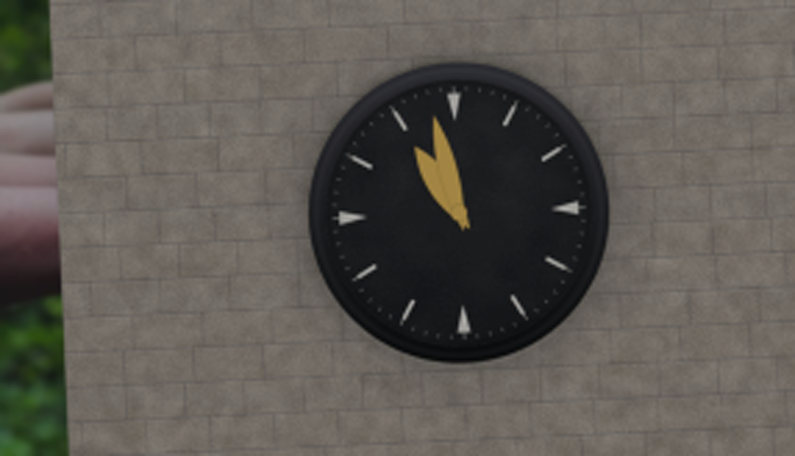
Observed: **10:58**
